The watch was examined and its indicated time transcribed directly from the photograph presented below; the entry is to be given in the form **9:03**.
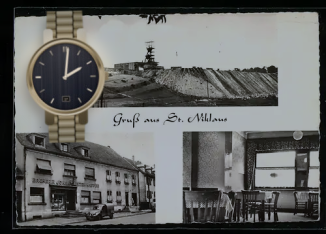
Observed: **2:01**
